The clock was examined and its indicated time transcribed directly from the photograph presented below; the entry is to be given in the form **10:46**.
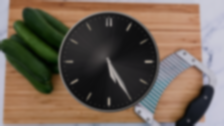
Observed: **5:25**
